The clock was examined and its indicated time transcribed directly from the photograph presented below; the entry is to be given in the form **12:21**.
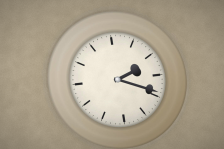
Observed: **2:19**
